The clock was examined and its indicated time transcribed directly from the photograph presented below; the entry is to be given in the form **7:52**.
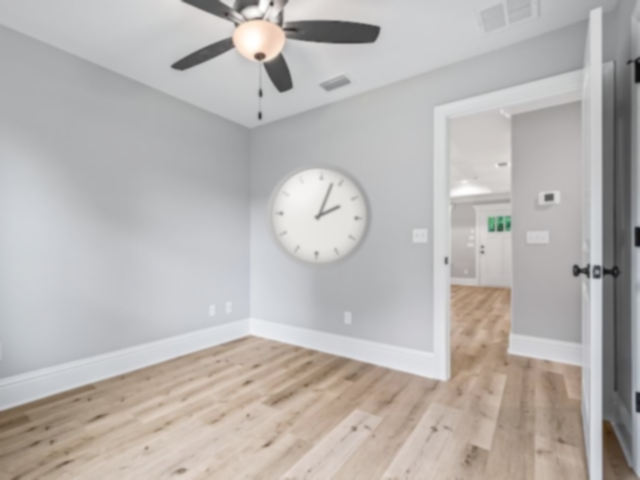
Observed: **2:03**
